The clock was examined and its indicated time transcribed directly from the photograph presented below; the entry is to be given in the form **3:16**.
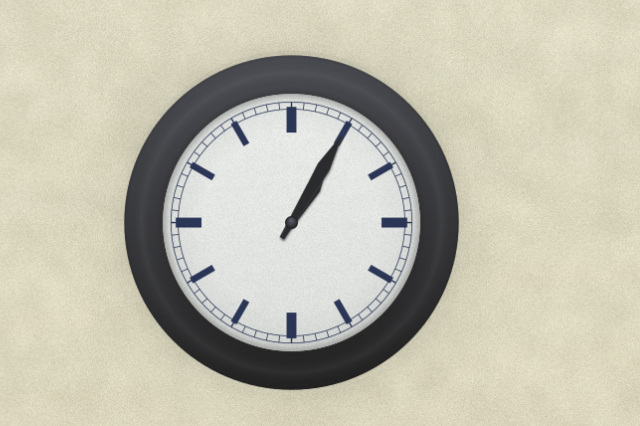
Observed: **1:05**
